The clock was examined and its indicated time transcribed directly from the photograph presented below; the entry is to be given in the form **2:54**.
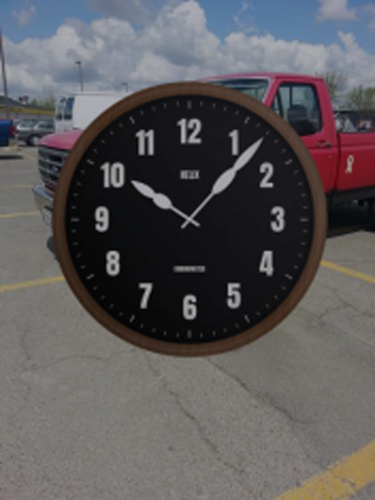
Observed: **10:07**
